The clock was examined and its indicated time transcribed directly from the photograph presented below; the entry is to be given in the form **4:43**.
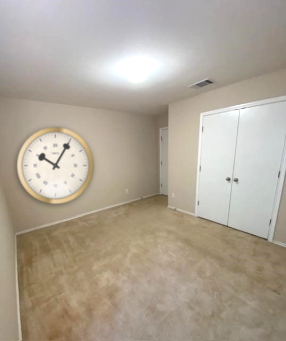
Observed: **10:05**
